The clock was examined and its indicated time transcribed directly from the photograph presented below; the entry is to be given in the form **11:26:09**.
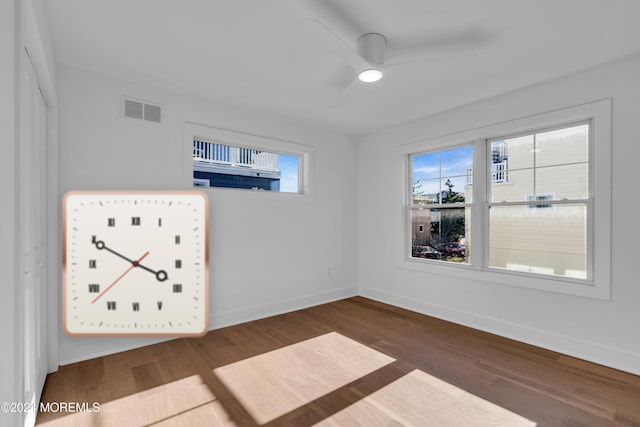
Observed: **3:49:38**
